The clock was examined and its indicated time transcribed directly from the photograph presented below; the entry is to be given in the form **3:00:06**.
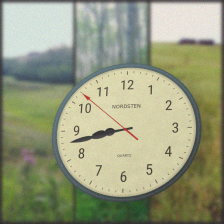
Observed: **8:42:52**
